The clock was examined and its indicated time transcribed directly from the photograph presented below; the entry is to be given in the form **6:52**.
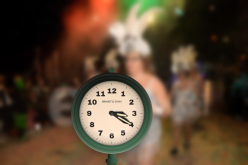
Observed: **3:20**
